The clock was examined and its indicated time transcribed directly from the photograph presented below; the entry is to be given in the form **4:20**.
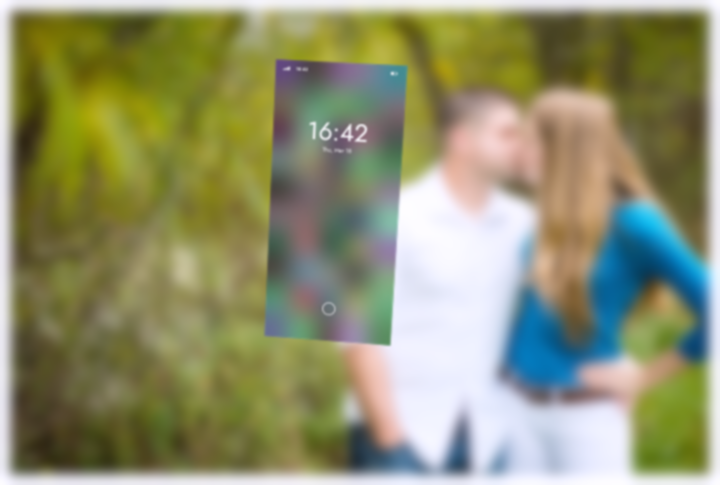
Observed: **16:42**
